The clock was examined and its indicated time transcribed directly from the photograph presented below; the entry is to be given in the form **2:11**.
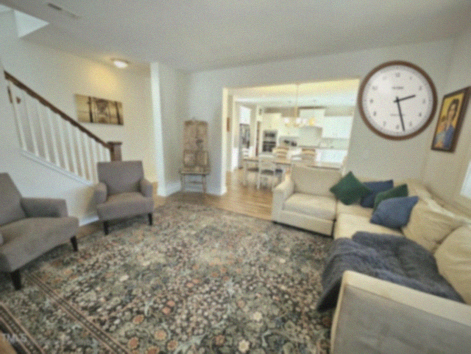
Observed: **2:28**
